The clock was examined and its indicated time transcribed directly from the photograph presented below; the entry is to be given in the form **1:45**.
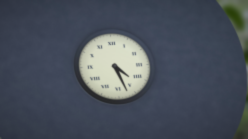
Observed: **4:27**
